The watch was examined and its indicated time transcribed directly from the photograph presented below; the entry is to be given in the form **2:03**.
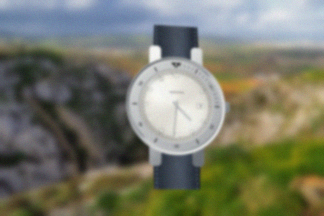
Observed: **4:31**
